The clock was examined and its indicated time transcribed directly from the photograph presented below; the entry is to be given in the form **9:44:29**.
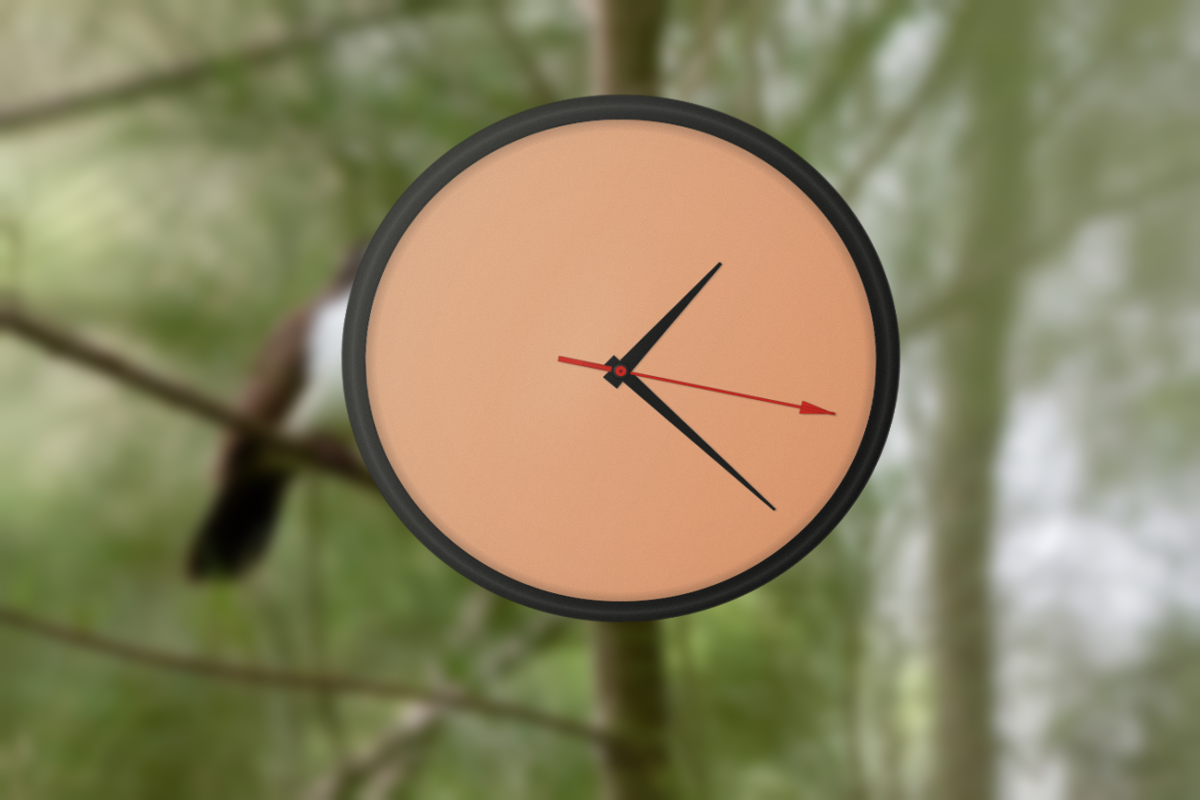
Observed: **1:22:17**
